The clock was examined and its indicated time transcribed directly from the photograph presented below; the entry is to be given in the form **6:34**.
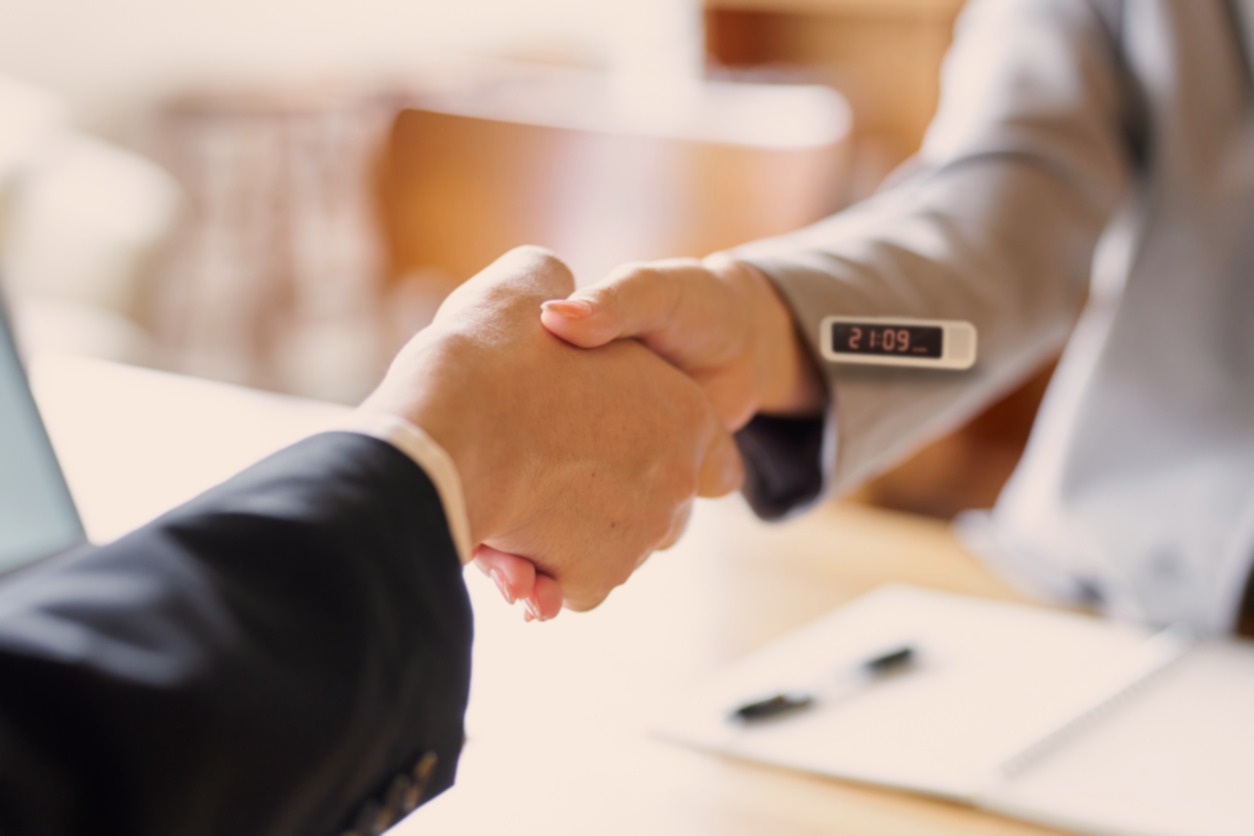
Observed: **21:09**
